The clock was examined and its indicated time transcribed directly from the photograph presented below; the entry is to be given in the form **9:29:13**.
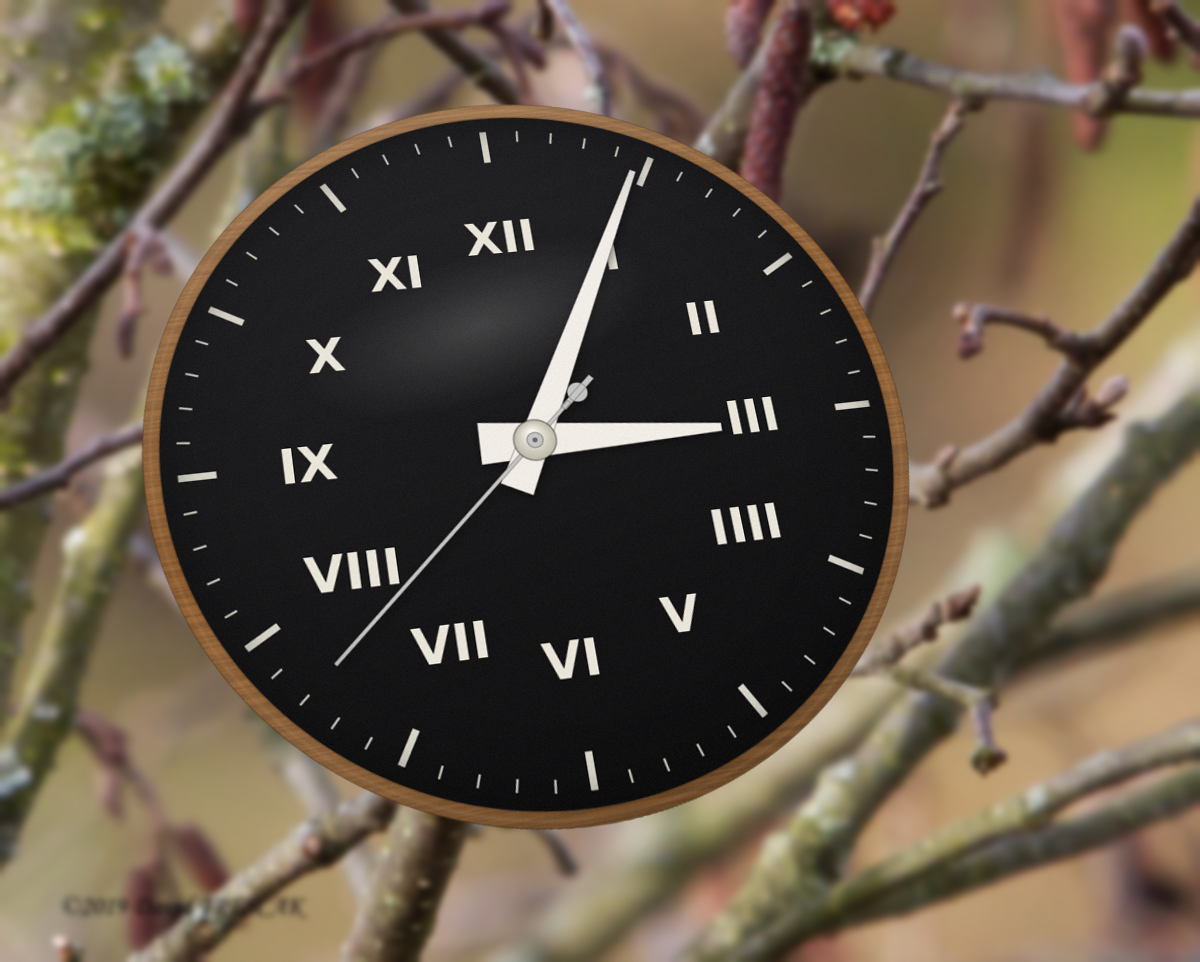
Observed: **3:04:38**
